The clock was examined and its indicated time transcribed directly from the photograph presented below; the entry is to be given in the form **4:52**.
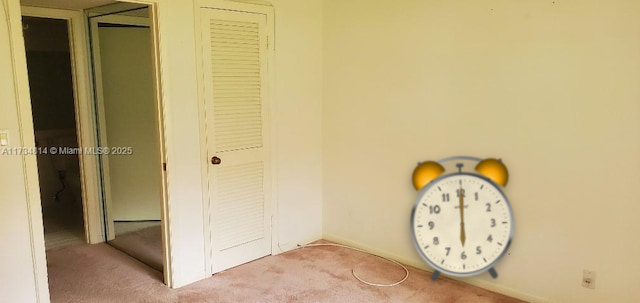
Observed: **6:00**
